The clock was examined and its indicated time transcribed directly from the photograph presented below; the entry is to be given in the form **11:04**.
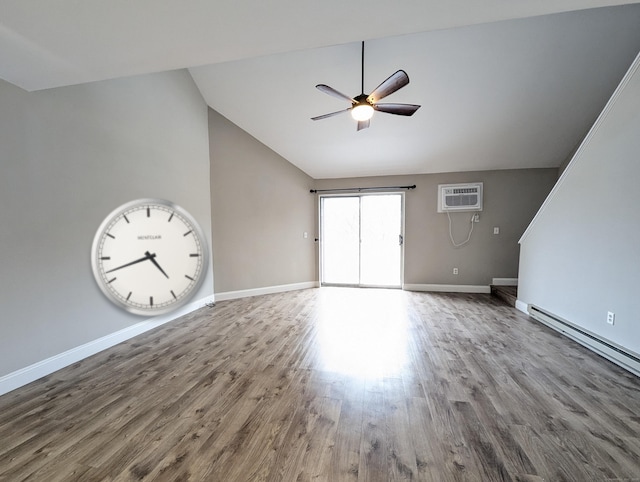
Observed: **4:42**
